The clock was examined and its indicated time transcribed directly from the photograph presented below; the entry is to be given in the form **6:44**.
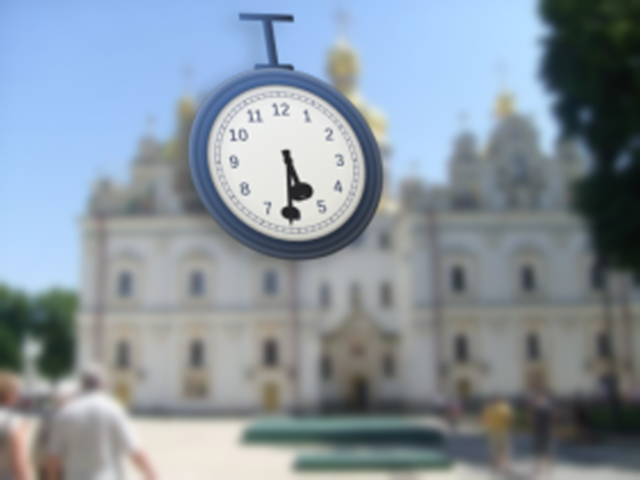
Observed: **5:31**
